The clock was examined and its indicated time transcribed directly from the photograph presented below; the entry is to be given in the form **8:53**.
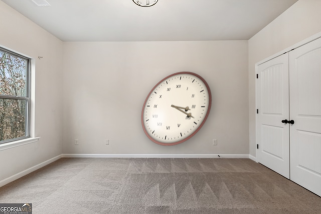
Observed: **3:19**
